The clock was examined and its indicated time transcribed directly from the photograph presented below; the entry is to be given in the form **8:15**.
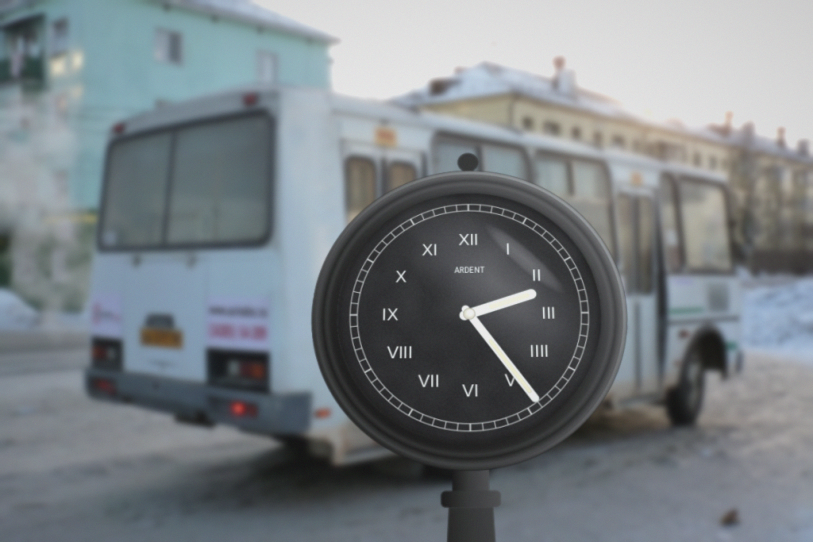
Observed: **2:24**
